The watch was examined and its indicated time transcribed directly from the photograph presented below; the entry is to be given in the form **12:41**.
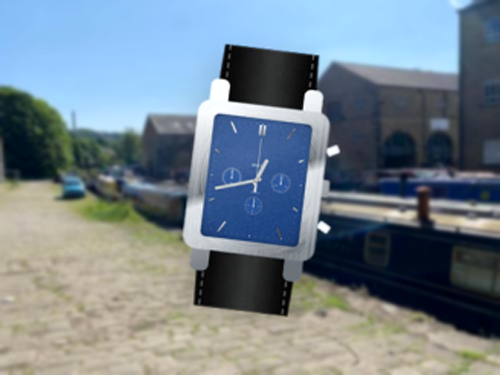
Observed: **12:42**
